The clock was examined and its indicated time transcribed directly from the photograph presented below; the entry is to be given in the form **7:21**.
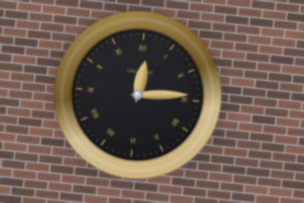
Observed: **12:14**
